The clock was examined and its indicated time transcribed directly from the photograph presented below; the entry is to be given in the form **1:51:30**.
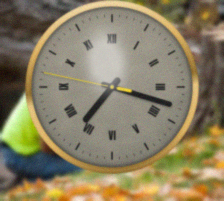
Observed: **7:17:47**
